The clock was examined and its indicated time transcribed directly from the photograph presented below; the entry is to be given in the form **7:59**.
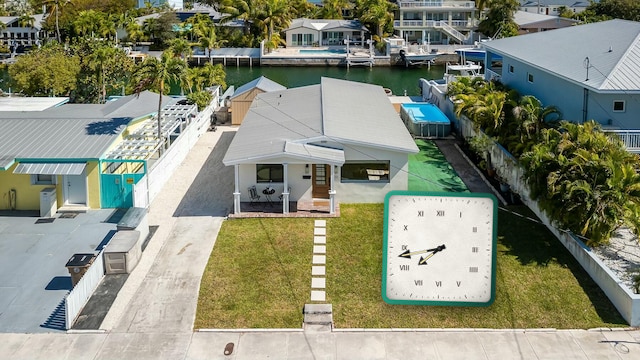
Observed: **7:43**
